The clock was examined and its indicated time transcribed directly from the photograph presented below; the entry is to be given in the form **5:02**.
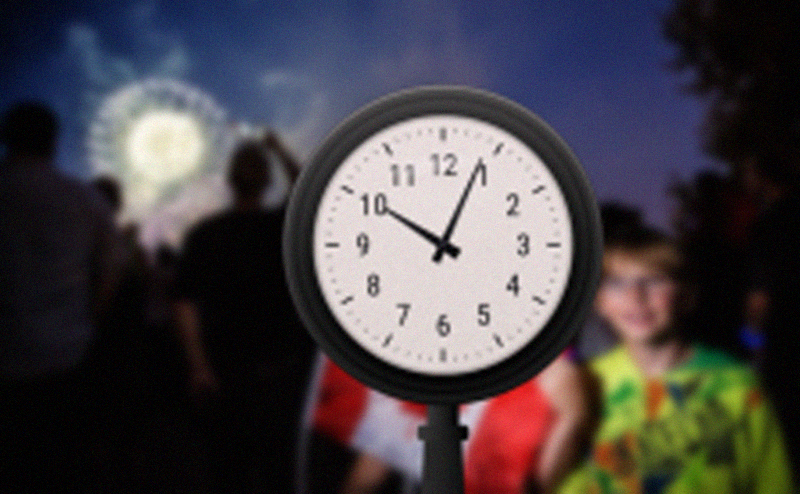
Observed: **10:04**
